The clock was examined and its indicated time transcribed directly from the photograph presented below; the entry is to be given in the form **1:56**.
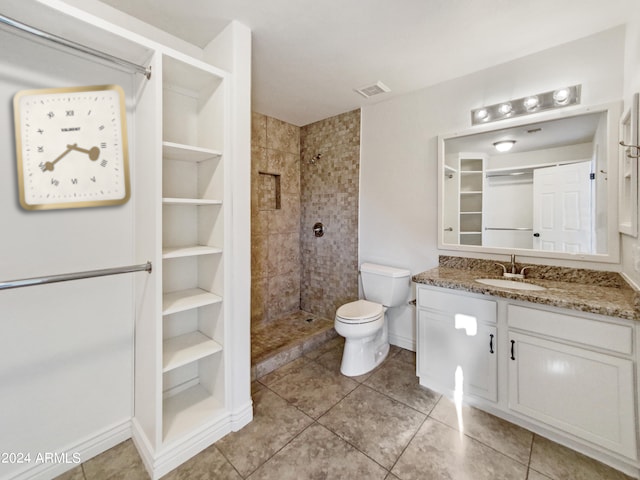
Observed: **3:39**
